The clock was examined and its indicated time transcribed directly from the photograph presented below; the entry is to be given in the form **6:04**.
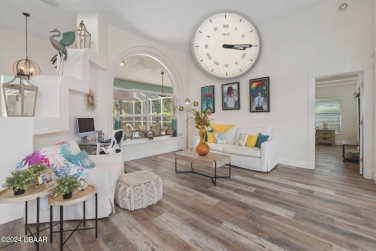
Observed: **3:15**
